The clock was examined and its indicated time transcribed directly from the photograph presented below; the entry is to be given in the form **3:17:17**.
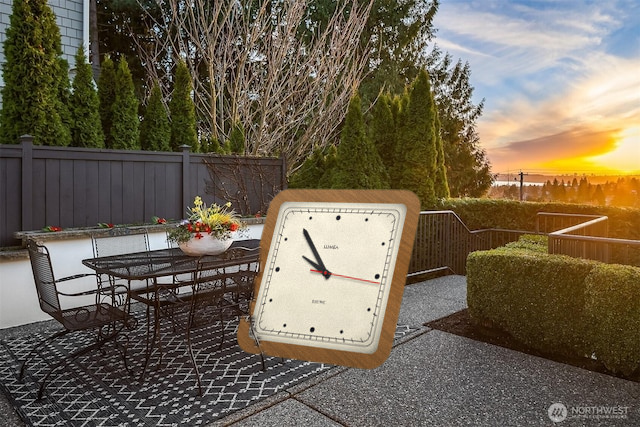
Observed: **9:53:16**
